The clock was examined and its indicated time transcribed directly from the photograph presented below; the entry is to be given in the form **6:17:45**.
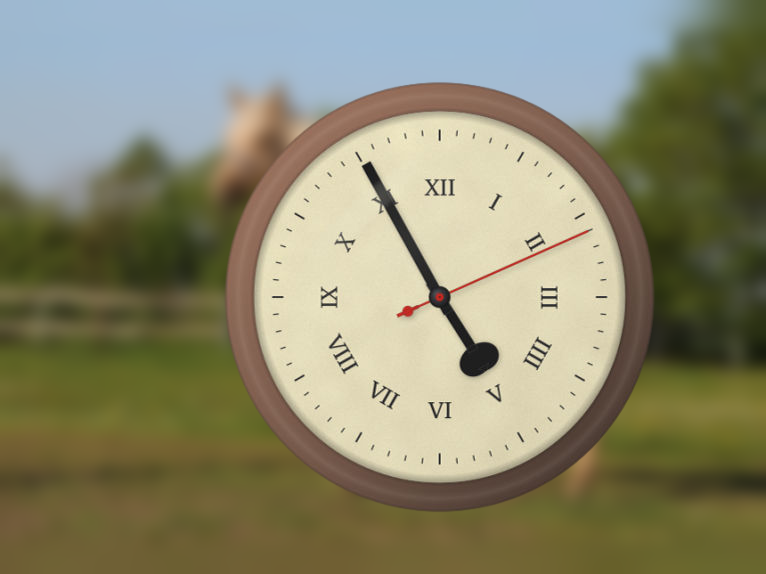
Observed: **4:55:11**
